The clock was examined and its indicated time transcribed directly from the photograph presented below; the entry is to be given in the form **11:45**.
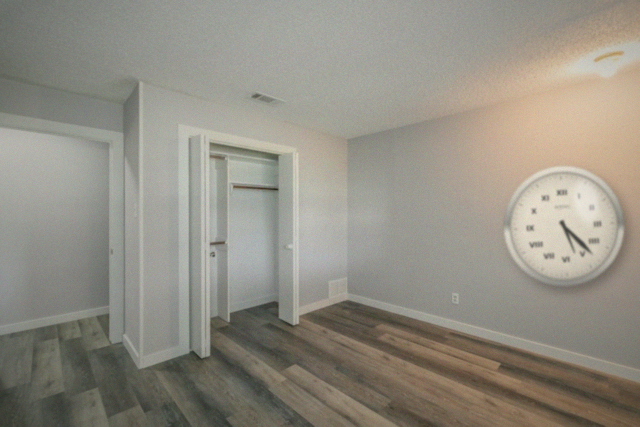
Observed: **5:23**
